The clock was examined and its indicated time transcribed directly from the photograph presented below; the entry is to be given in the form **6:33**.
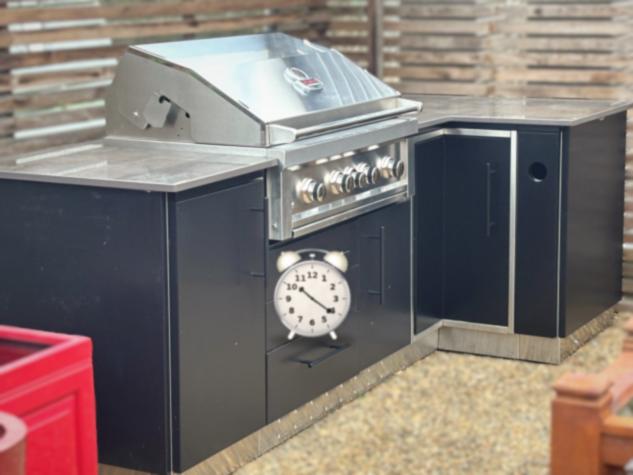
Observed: **10:21**
